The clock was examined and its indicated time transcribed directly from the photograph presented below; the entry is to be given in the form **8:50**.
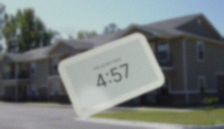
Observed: **4:57**
